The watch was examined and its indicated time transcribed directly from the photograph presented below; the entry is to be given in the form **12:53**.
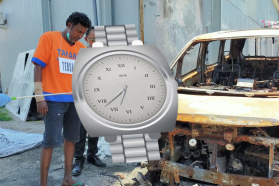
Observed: **6:38**
